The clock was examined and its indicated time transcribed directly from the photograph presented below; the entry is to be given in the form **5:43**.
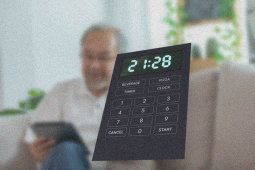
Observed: **21:28**
